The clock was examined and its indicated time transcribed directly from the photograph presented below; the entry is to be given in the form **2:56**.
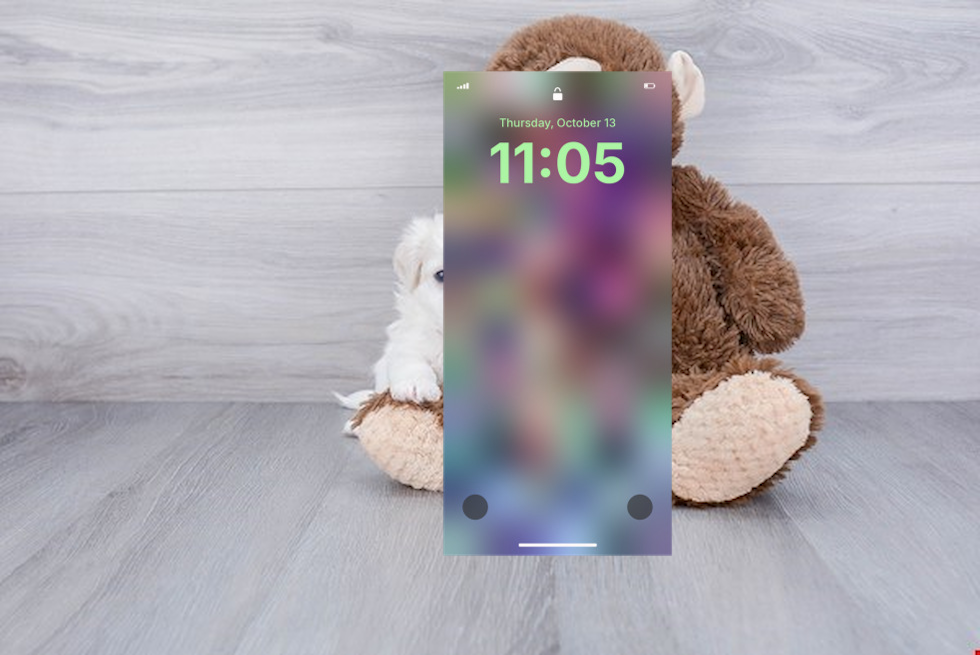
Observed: **11:05**
